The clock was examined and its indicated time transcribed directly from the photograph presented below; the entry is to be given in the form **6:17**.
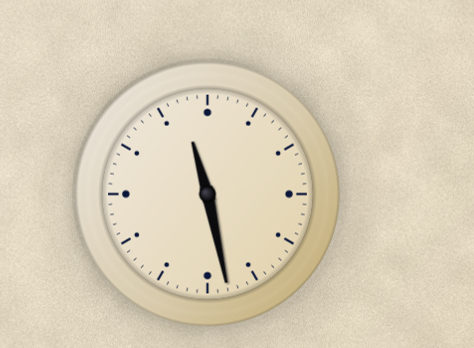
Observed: **11:28**
